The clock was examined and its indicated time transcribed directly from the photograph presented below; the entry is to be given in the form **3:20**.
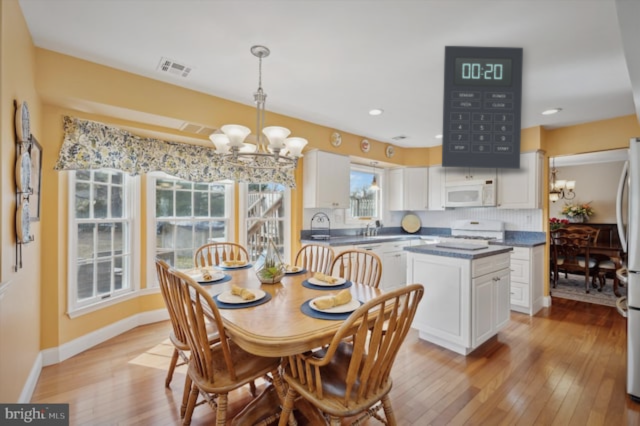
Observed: **0:20**
